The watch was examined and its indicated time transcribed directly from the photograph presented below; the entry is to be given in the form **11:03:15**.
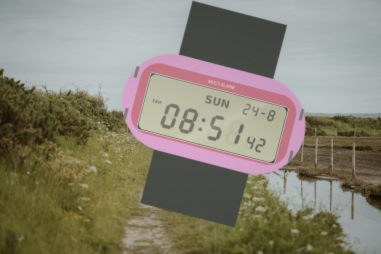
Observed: **8:51:42**
